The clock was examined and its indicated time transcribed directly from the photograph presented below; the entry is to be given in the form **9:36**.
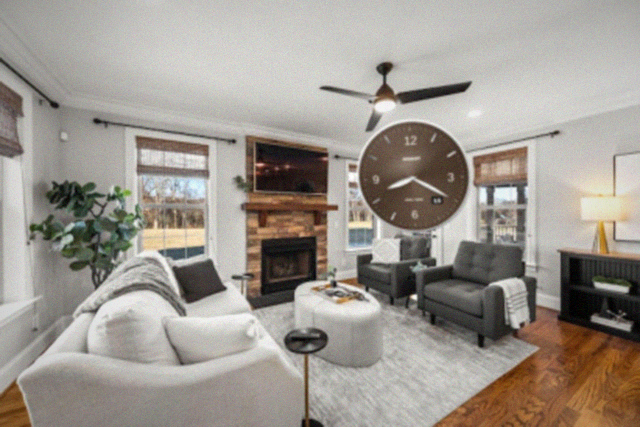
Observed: **8:20**
